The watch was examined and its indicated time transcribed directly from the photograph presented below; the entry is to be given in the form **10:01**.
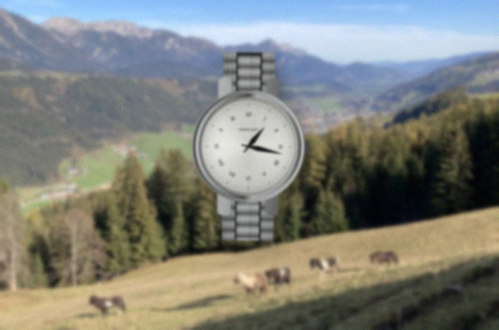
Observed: **1:17**
